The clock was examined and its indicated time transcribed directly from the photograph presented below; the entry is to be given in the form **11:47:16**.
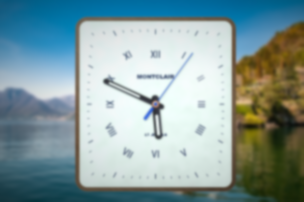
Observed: **5:49:06**
